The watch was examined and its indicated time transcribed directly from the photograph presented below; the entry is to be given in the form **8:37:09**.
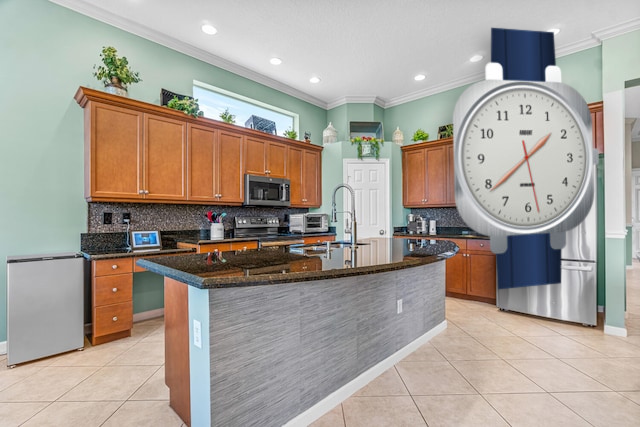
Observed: **1:38:28**
